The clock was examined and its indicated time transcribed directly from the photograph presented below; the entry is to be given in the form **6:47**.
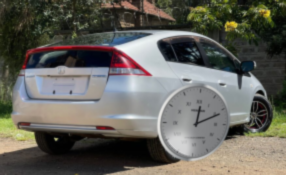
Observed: **12:11**
